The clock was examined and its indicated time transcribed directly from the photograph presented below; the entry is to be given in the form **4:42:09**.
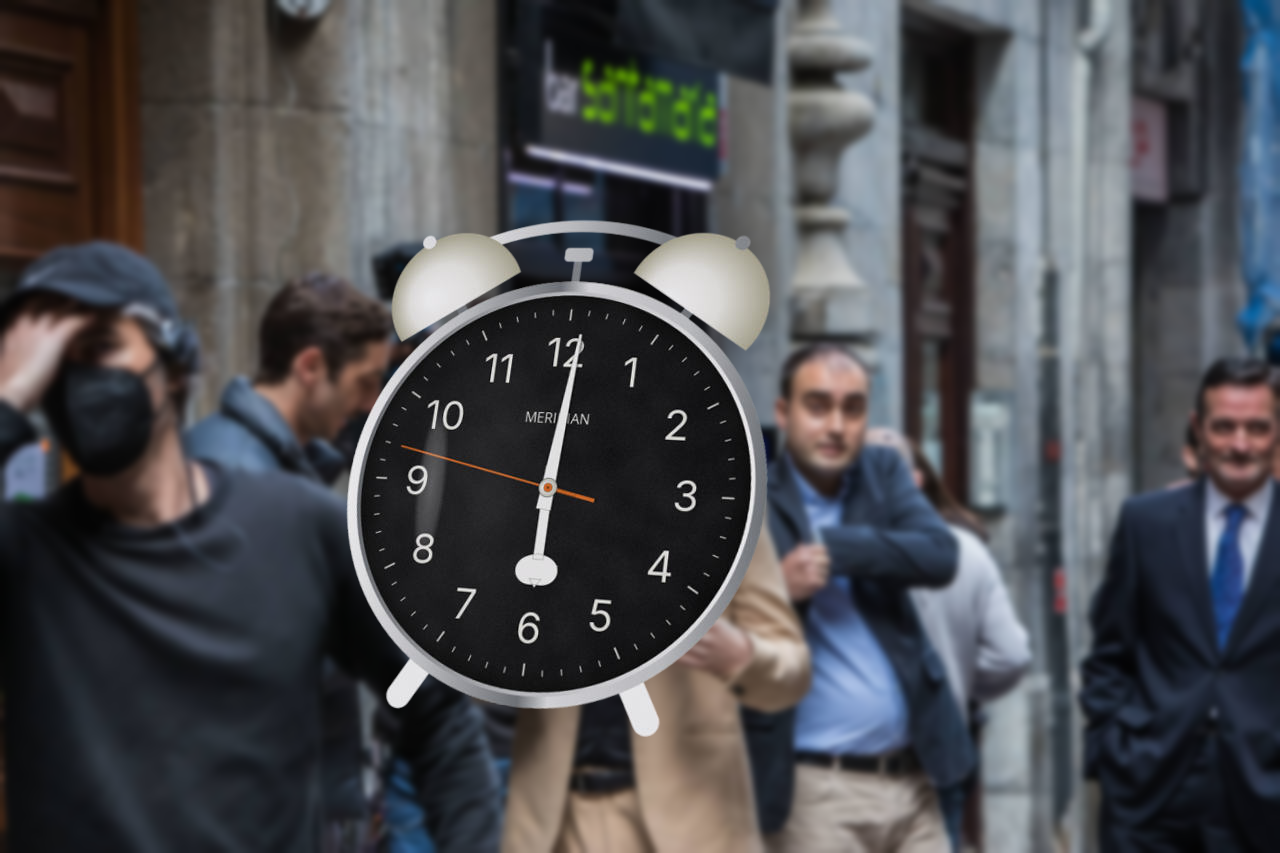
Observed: **6:00:47**
